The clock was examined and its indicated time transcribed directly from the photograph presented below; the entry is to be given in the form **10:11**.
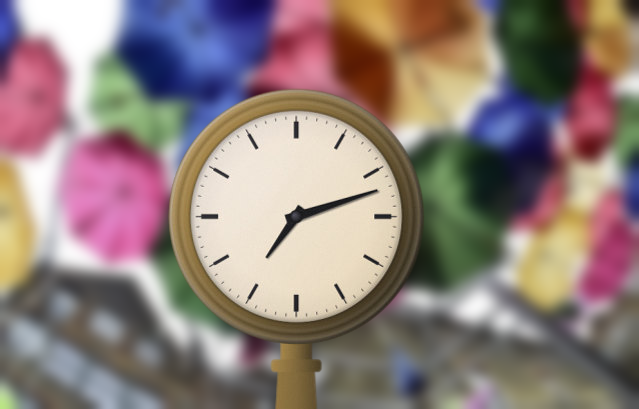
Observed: **7:12**
